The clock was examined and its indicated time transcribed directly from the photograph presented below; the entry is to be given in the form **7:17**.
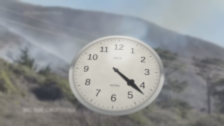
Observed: **4:22**
